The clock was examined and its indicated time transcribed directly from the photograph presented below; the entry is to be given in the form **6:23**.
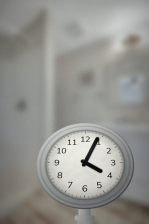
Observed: **4:04**
